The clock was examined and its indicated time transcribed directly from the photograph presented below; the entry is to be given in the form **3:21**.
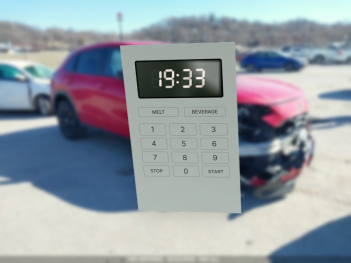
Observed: **19:33**
